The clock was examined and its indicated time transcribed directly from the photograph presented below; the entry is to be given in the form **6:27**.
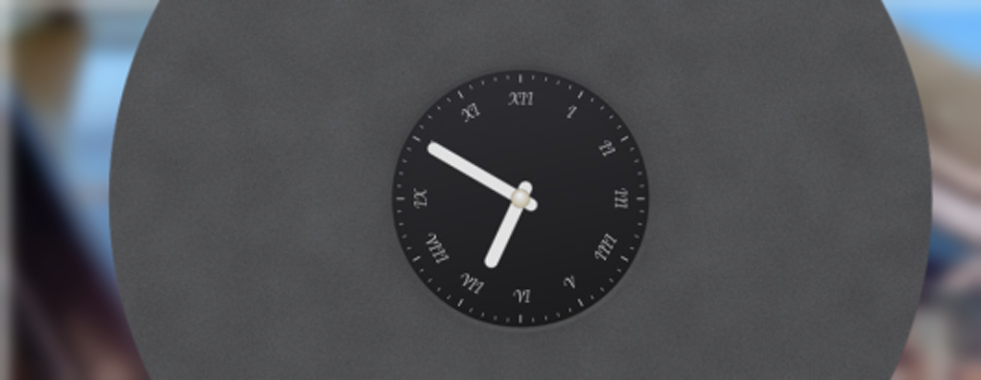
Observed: **6:50**
